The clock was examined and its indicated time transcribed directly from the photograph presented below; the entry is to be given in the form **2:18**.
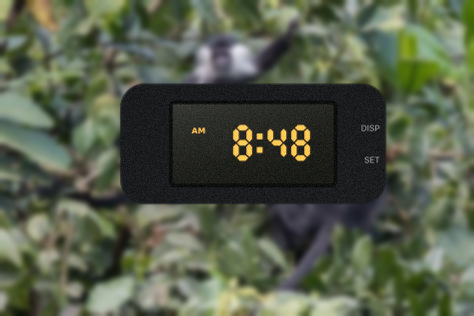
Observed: **8:48**
